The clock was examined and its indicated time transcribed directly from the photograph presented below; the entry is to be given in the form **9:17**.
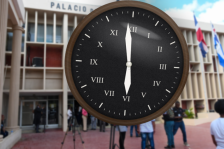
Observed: **5:59**
